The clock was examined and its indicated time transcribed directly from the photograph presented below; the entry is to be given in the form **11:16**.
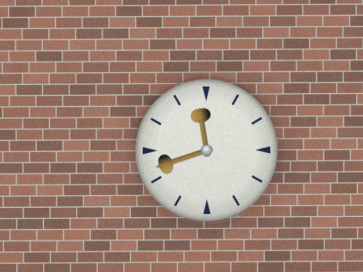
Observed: **11:42**
